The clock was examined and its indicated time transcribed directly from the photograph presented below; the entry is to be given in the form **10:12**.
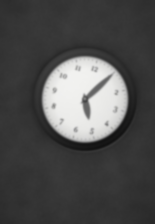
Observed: **5:05**
